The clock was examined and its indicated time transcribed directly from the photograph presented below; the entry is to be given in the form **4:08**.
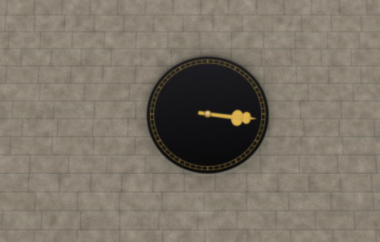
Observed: **3:16**
